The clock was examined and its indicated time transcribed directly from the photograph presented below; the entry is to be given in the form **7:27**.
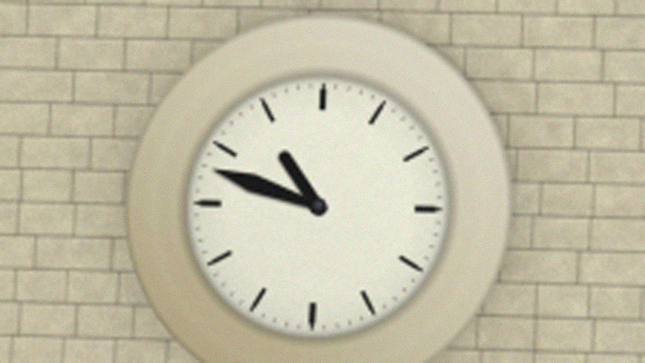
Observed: **10:48**
